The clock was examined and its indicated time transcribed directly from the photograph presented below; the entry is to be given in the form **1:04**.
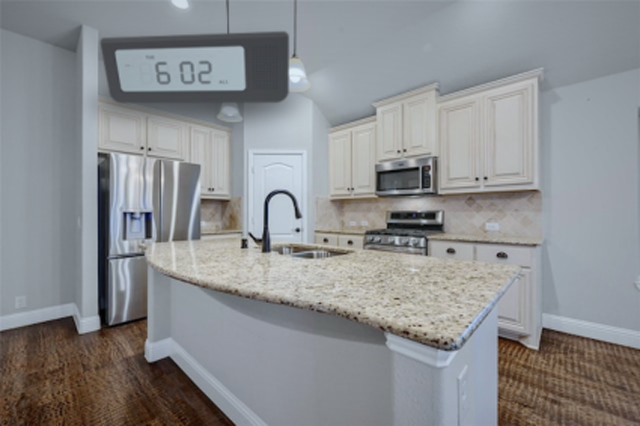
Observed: **6:02**
